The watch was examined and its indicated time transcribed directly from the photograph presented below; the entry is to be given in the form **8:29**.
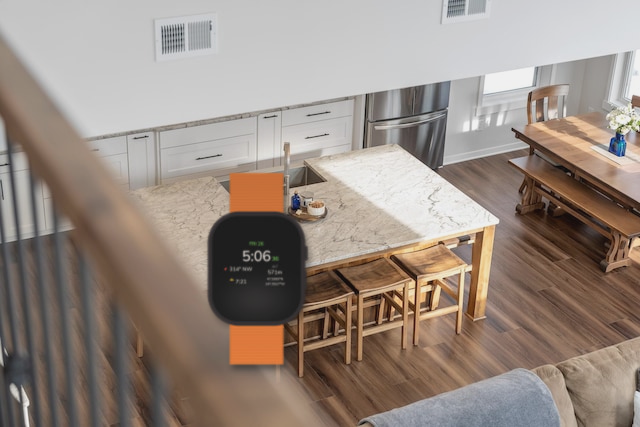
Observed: **5:06**
